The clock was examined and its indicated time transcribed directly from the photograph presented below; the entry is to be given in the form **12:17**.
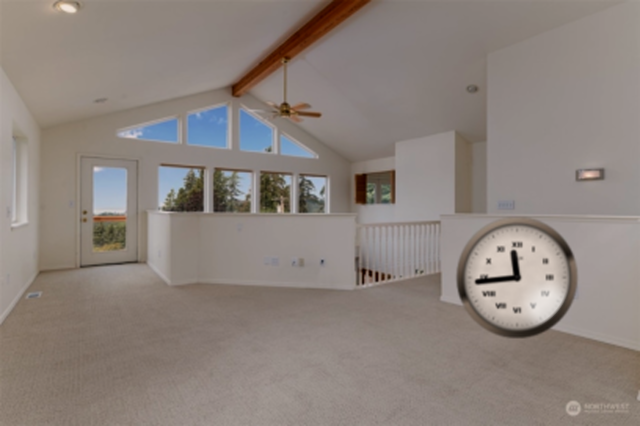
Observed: **11:44**
